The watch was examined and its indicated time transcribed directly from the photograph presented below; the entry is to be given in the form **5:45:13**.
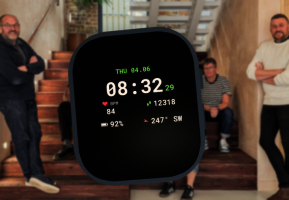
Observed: **8:32:29**
